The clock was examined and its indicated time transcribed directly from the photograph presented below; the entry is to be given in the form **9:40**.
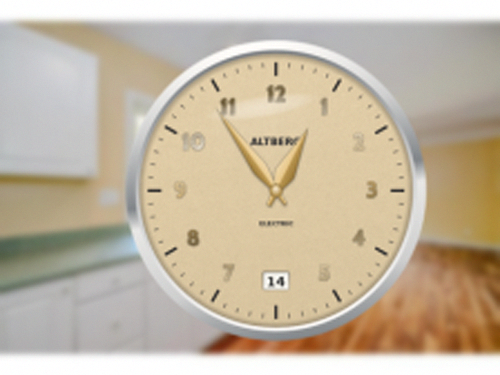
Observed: **12:54**
